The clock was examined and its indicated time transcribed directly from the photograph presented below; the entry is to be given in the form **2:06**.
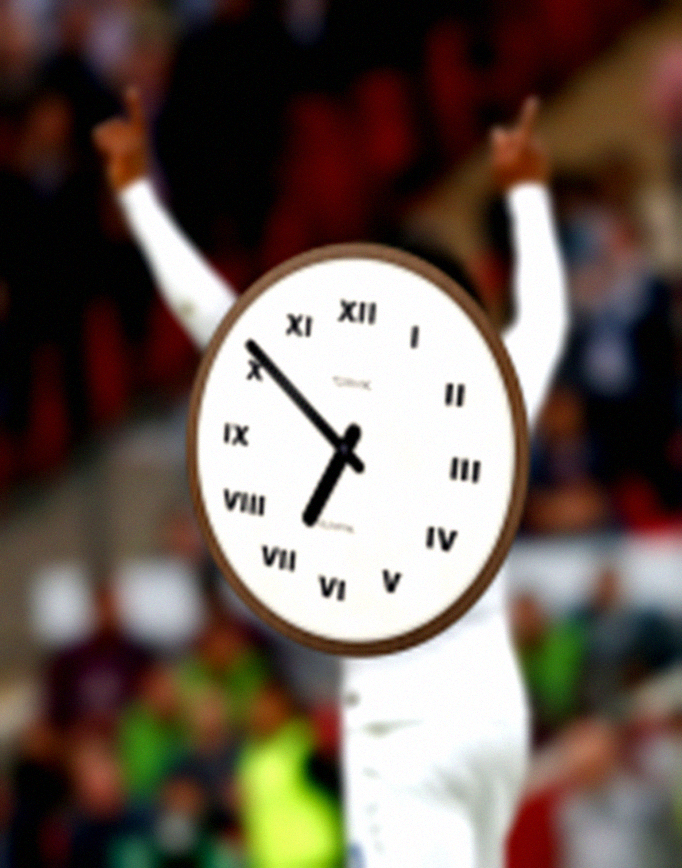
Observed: **6:51**
